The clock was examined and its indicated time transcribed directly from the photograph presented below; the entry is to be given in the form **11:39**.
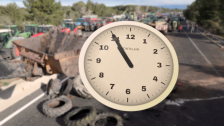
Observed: **10:55**
